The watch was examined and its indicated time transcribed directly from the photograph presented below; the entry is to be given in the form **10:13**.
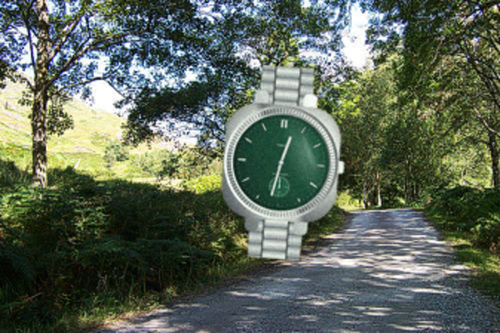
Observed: **12:32**
